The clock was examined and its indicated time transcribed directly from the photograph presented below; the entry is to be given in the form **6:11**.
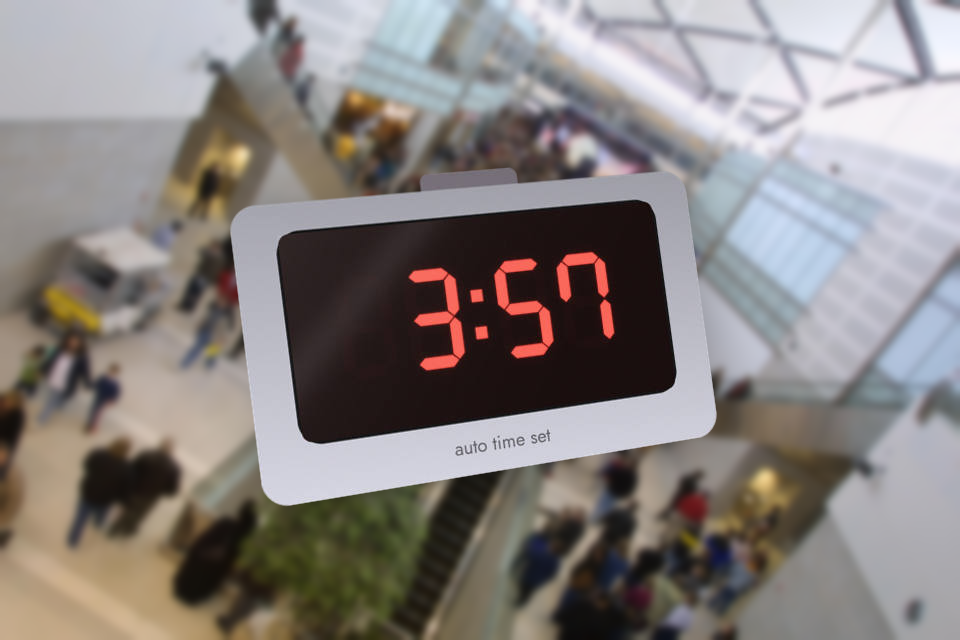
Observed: **3:57**
